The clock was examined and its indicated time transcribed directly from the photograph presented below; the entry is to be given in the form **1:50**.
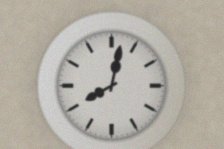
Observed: **8:02**
